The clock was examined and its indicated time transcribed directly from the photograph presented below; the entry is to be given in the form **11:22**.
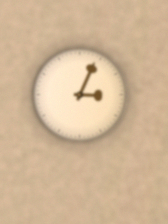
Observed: **3:04**
